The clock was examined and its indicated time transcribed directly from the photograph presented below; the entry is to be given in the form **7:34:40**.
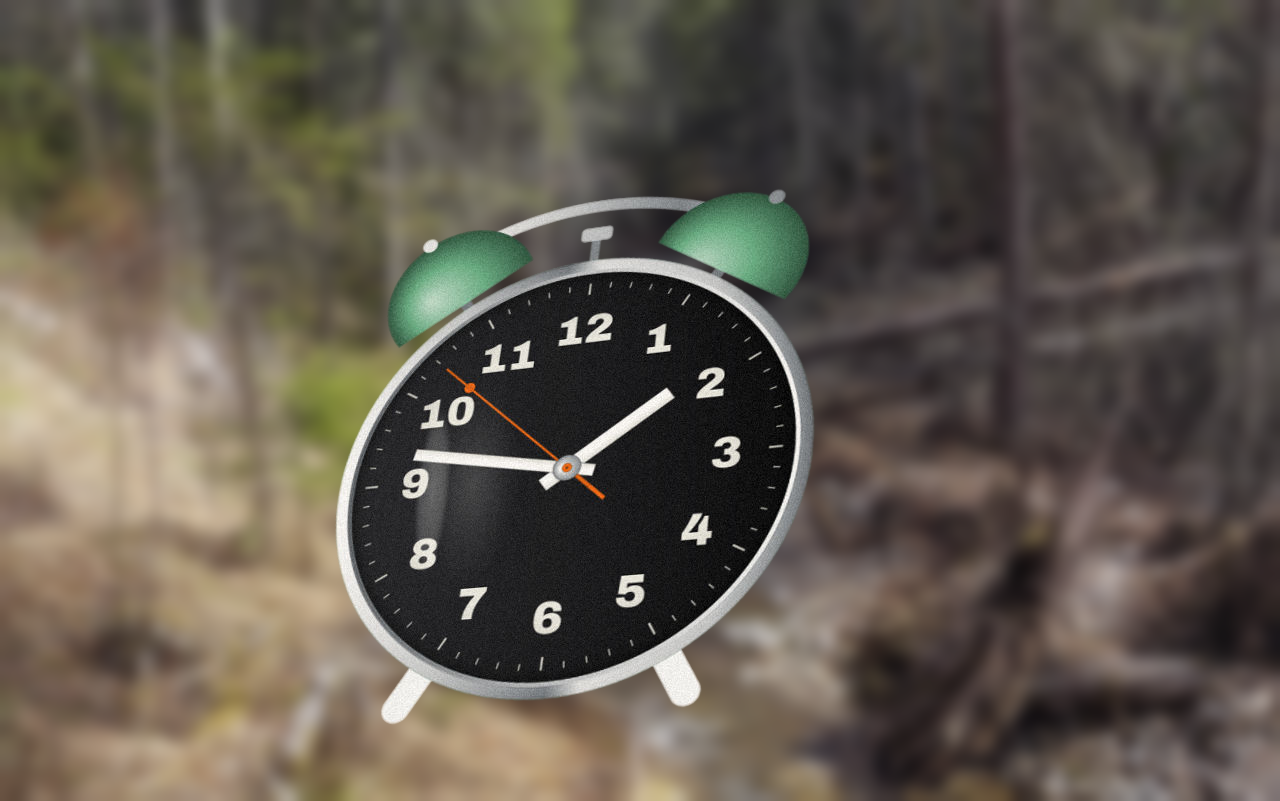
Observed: **1:46:52**
